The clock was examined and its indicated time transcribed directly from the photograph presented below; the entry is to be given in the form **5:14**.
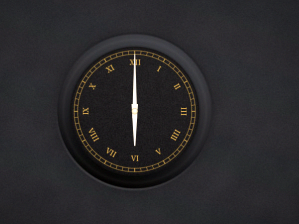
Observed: **6:00**
